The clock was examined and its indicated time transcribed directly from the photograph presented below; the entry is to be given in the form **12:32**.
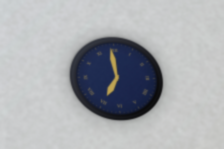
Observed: **6:59**
